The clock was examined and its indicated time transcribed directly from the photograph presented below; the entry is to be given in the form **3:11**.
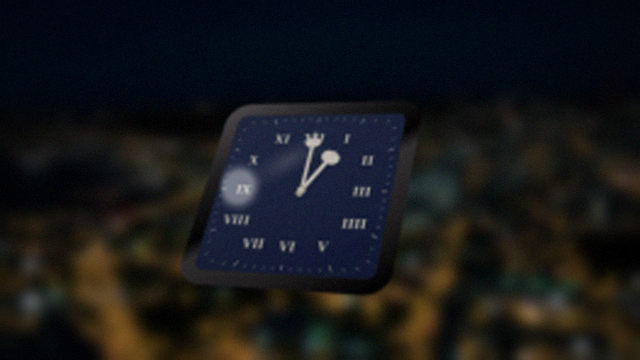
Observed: **1:00**
